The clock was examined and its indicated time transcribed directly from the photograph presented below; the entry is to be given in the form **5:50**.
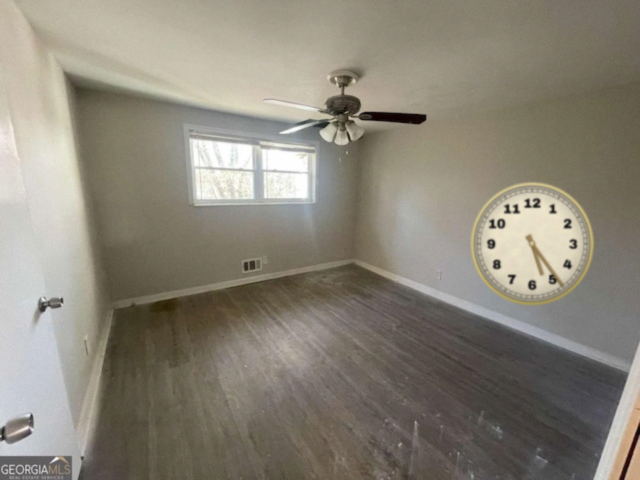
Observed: **5:24**
